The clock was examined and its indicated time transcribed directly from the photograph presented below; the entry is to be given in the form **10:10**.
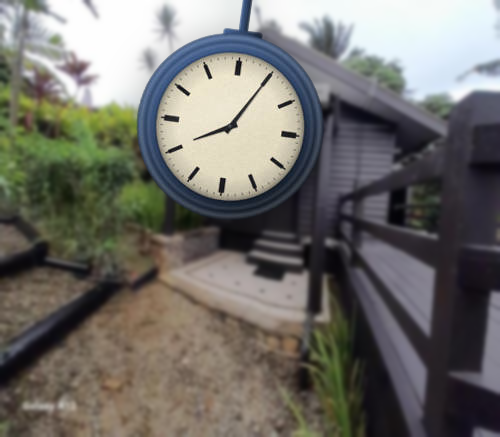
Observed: **8:05**
